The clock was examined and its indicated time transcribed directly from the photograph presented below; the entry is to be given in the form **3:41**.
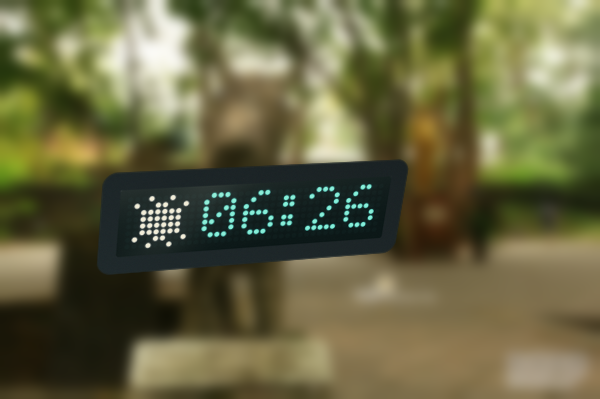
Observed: **6:26**
